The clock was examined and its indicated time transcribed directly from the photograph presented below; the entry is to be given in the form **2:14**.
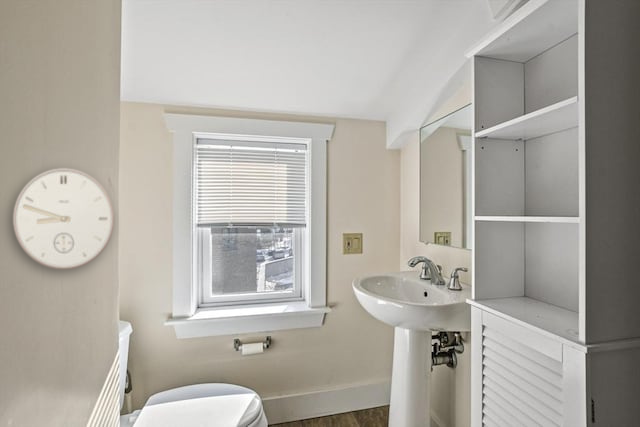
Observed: **8:48**
